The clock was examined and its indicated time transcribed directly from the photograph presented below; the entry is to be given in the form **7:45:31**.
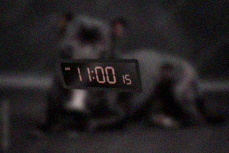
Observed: **11:00:15**
